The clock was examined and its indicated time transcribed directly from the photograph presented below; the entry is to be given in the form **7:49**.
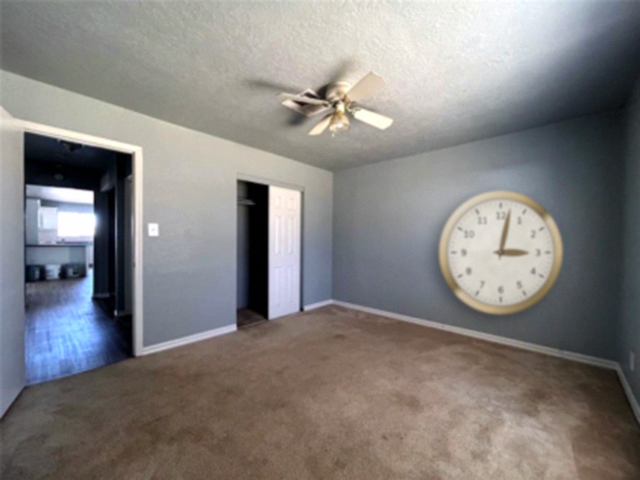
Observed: **3:02**
